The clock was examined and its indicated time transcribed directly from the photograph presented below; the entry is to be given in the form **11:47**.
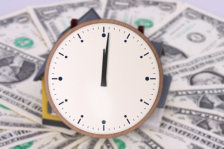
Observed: **12:01**
